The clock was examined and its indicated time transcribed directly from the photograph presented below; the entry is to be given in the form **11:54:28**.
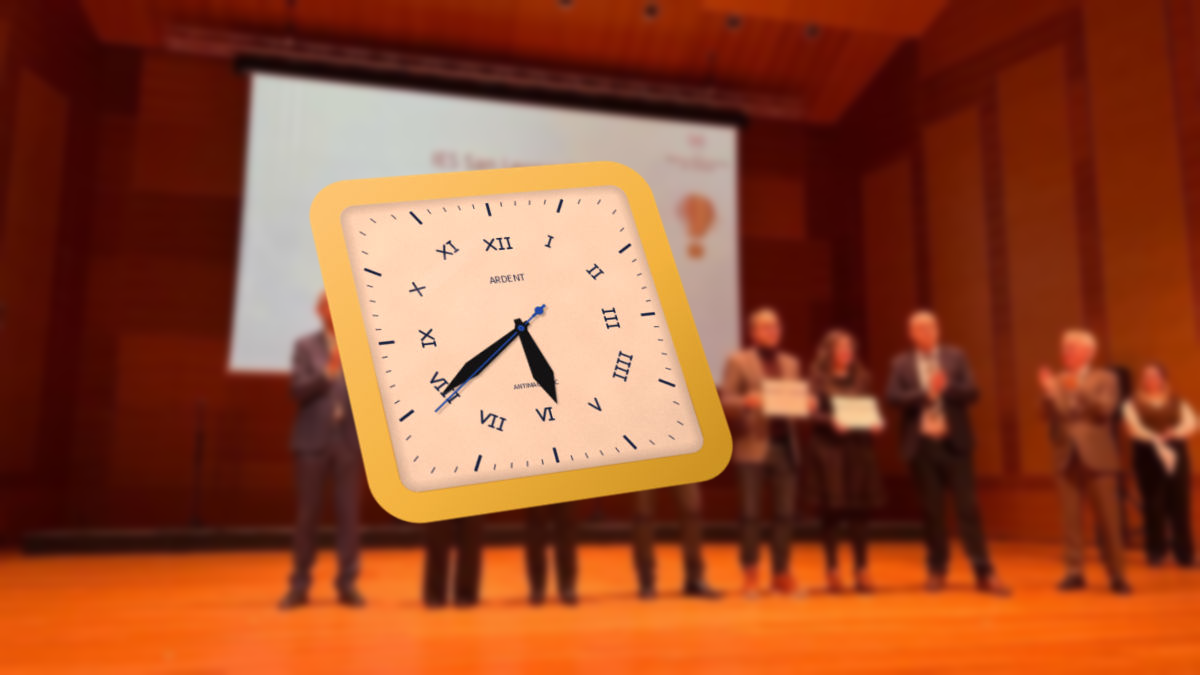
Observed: **5:39:39**
